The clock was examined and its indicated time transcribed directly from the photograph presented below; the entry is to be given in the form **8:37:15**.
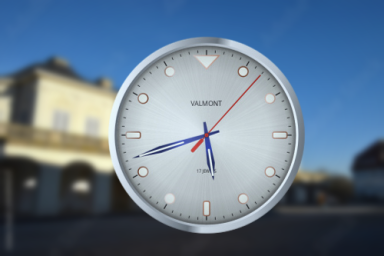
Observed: **5:42:07**
